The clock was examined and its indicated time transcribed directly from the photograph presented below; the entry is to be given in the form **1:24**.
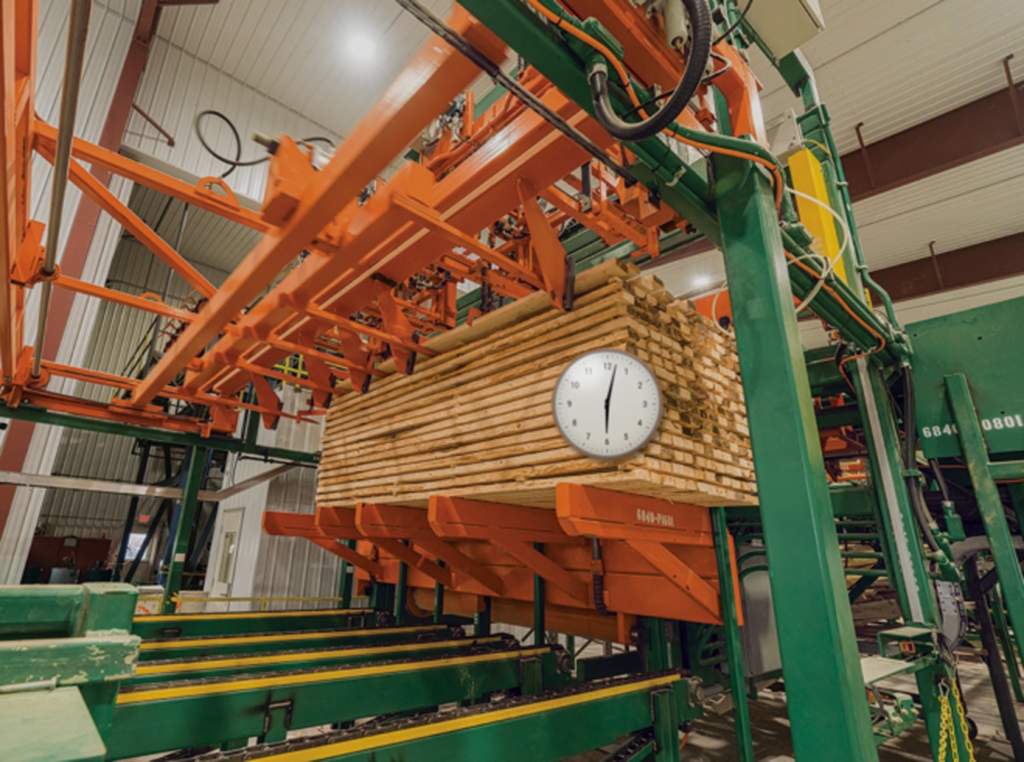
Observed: **6:02**
